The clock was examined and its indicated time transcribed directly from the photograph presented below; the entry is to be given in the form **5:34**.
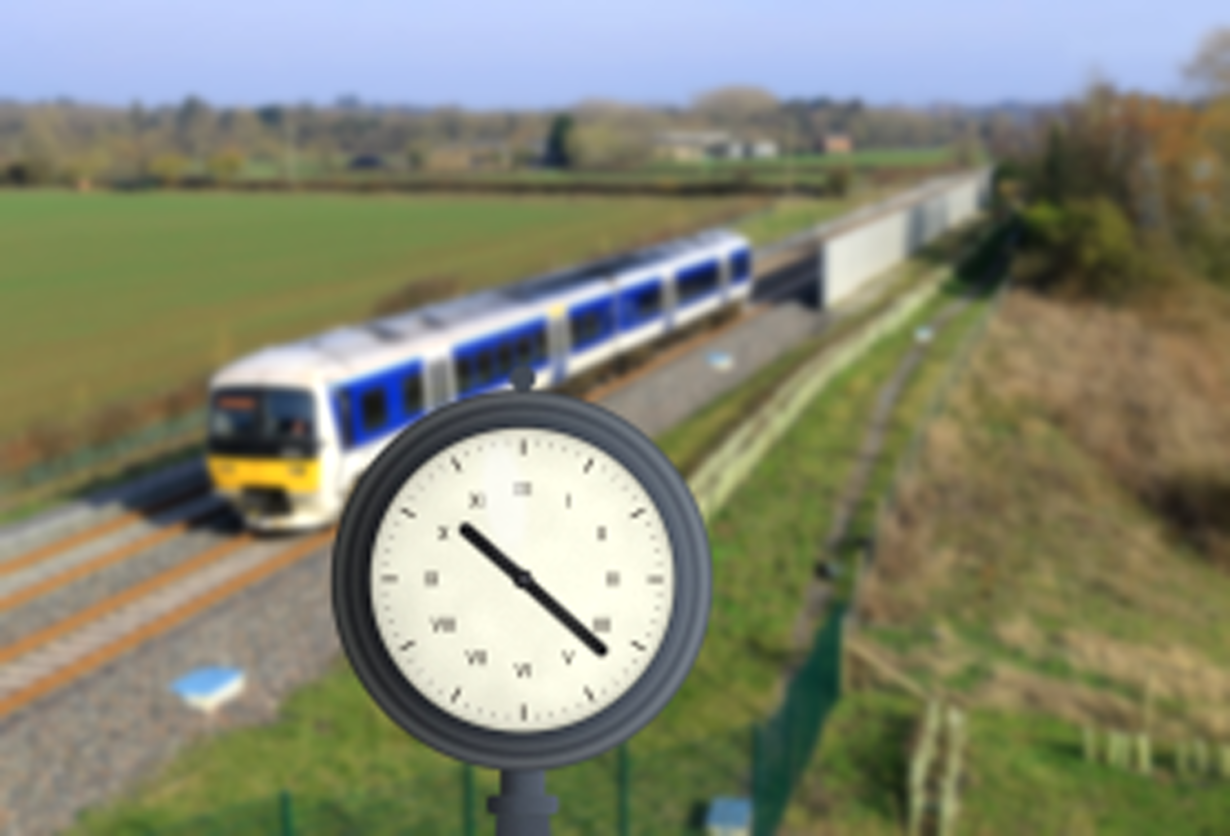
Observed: **10:22**
